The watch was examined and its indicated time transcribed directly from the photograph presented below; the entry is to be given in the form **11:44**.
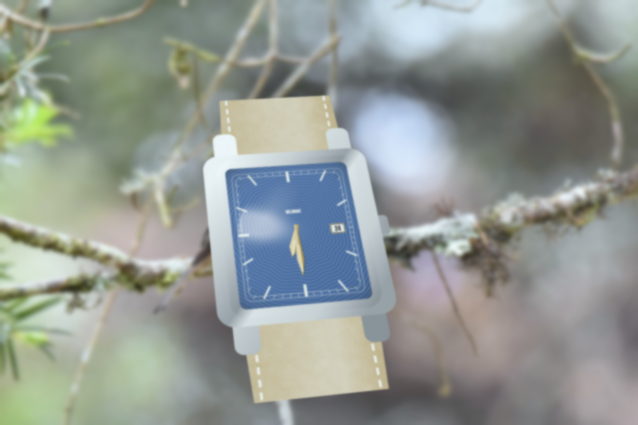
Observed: **6:30**
